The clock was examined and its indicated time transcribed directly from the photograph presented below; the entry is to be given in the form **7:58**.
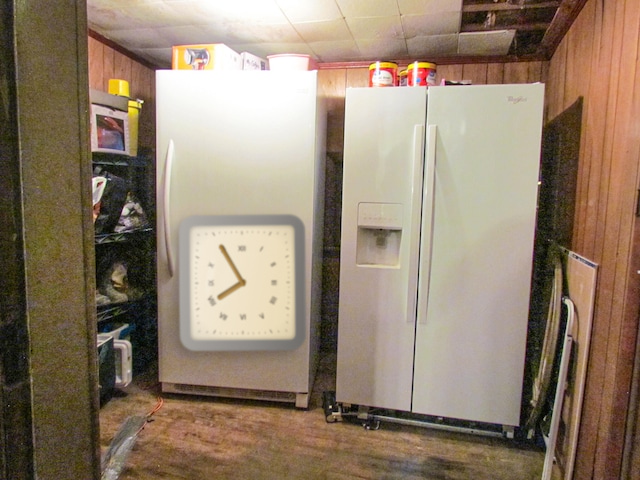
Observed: **7:55**
